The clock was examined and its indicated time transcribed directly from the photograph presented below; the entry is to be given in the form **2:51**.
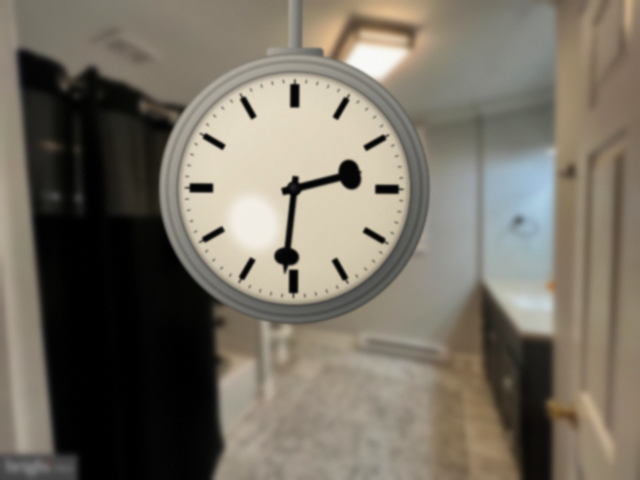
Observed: **2:31**
